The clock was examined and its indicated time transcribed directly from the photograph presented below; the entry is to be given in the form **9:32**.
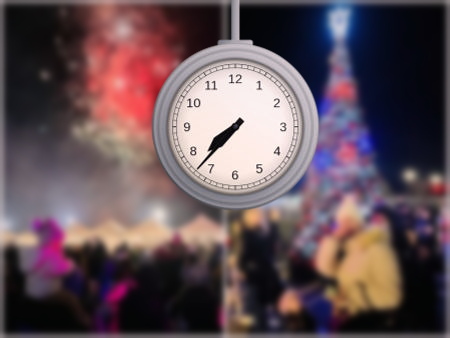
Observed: **7:37**
